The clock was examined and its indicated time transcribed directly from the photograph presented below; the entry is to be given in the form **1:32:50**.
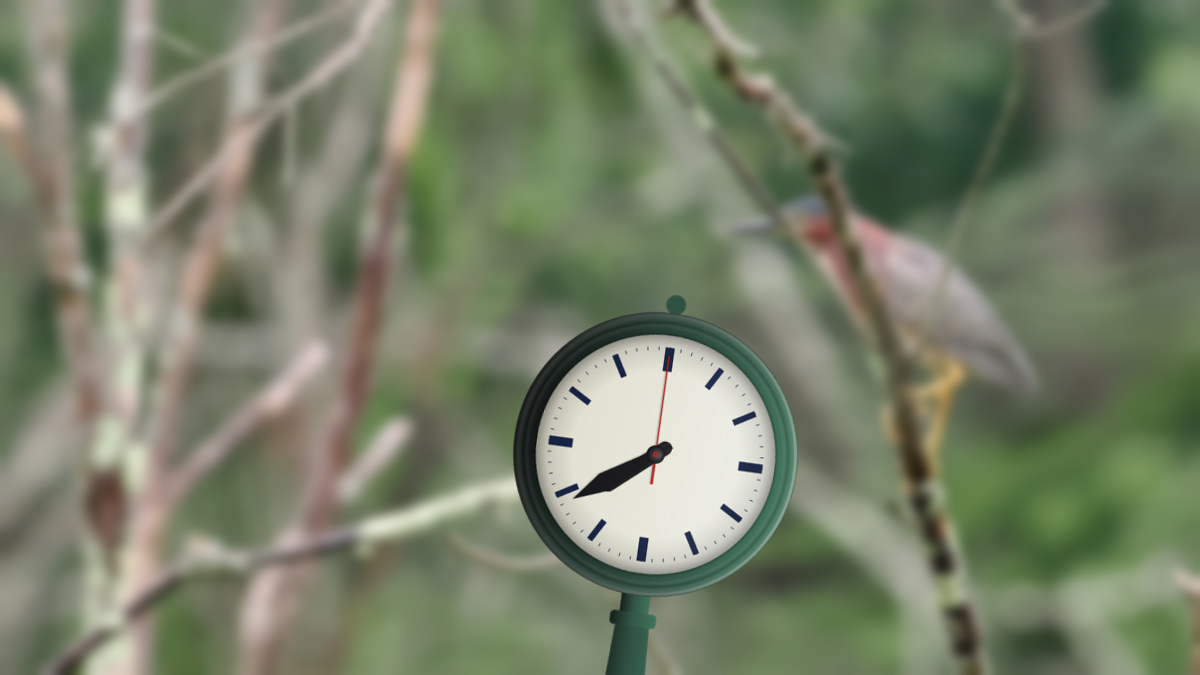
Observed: **7:39:00**
